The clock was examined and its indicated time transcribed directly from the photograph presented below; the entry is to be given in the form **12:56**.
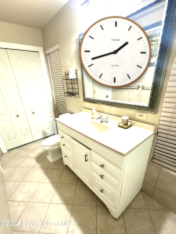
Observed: **1:42**
